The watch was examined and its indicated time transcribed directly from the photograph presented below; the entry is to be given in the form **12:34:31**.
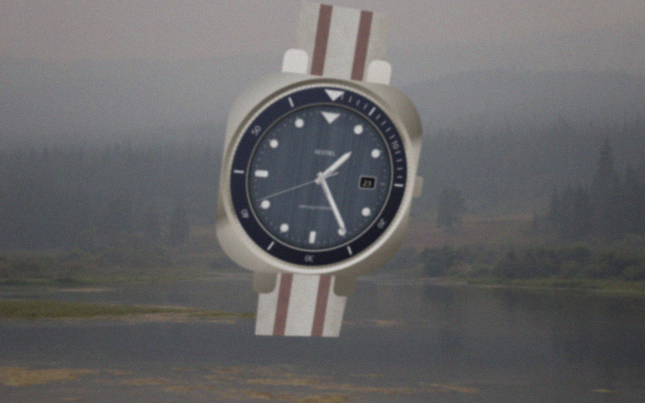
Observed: **1:24:41**
